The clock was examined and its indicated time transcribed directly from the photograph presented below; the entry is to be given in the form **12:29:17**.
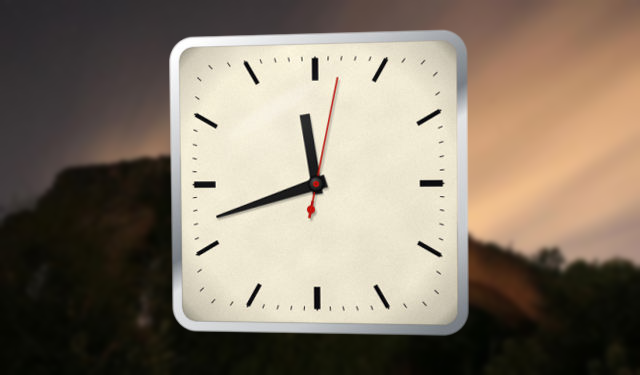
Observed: **11:42:02**
